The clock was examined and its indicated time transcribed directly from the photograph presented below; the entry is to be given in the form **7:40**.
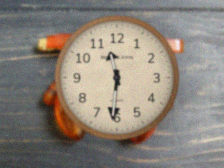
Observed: **11:31**
